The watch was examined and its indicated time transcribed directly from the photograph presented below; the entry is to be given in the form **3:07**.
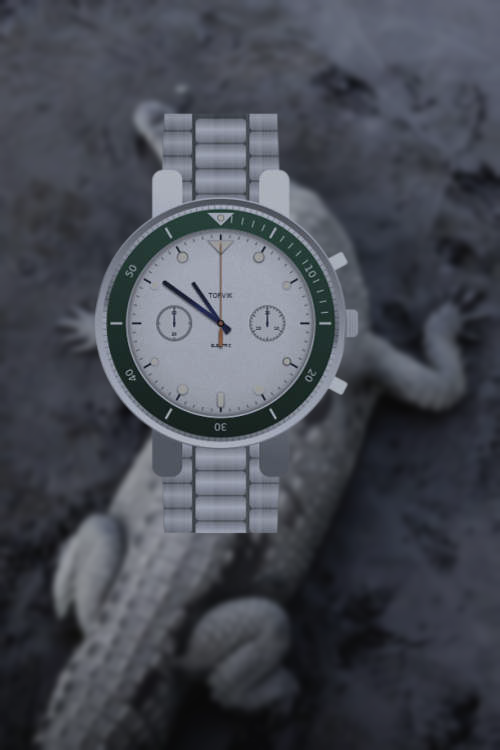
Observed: **10:51**
